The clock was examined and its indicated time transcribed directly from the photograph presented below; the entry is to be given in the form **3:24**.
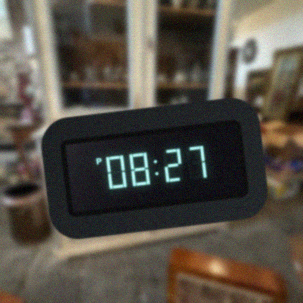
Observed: **8:27**
